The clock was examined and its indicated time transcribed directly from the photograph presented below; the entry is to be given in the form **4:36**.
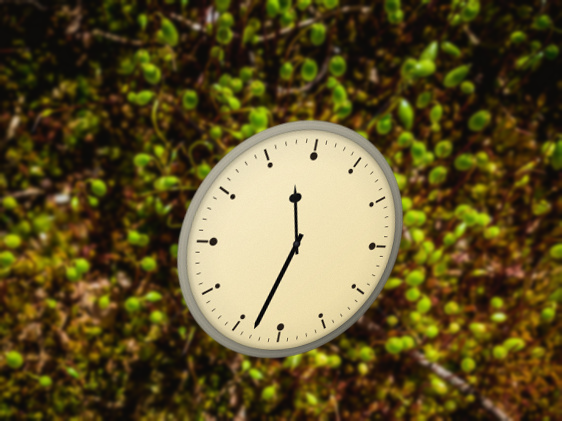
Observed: **11:33**
